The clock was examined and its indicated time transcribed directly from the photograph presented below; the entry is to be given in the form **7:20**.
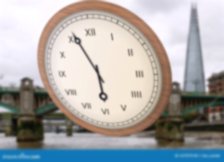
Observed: **5:56**
